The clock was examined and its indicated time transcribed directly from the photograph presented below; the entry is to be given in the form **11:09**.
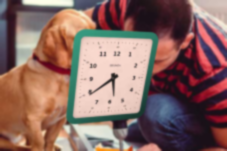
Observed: **5:39**
